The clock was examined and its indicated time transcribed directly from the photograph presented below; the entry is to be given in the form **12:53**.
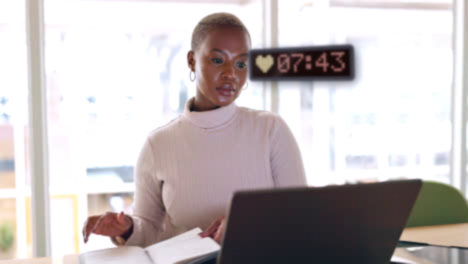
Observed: **7:43**
